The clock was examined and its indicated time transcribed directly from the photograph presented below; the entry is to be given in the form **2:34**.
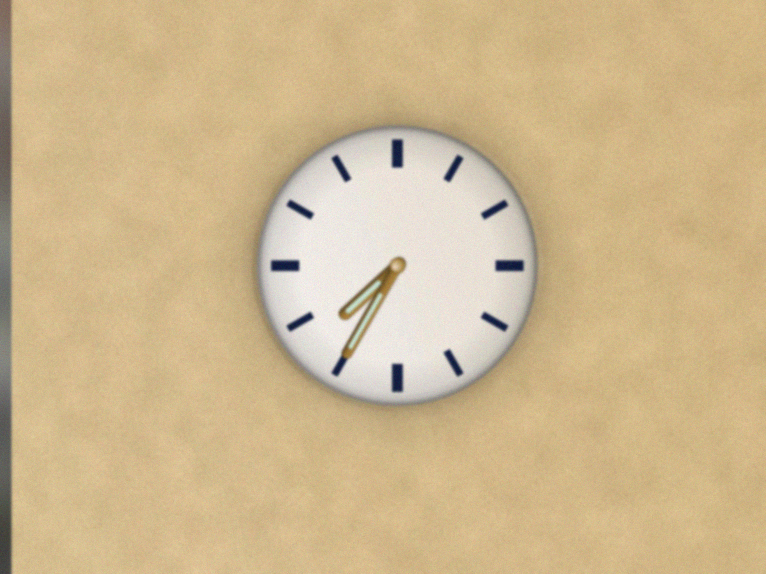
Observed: **7:35**
